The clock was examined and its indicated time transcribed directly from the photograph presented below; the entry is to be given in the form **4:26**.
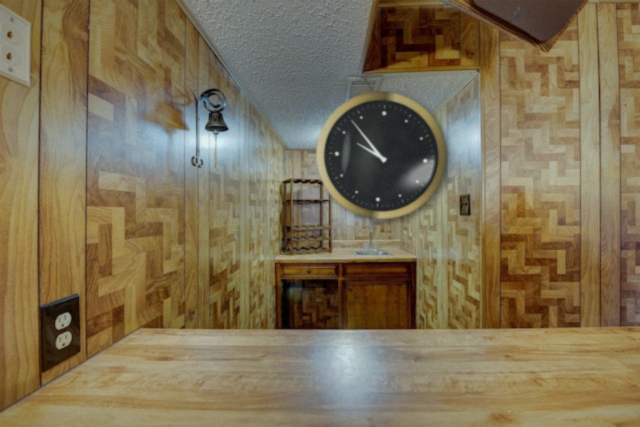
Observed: **9:53**
